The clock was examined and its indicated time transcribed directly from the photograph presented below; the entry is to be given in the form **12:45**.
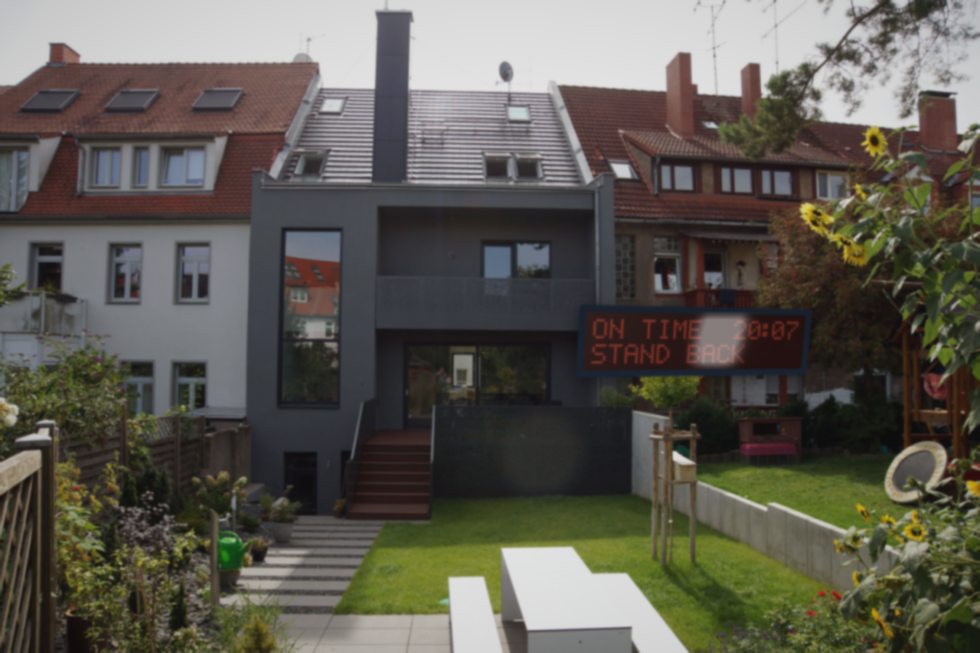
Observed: **20:07**
